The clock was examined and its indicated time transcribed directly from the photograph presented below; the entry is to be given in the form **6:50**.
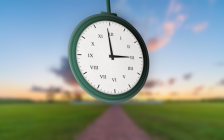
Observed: **2:59**
